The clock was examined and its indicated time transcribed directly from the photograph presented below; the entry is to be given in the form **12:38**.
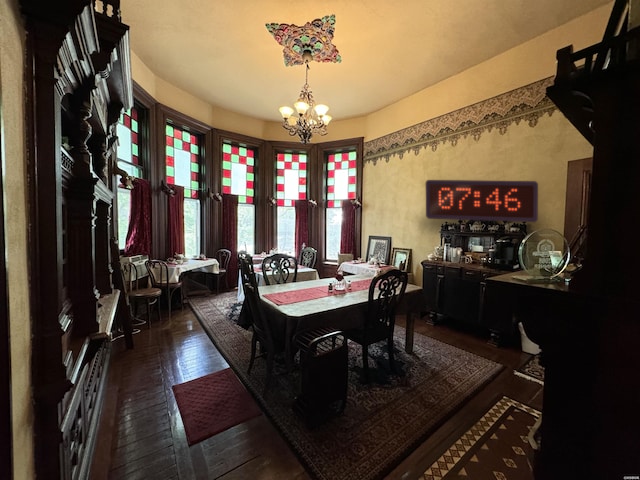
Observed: **7:46**
